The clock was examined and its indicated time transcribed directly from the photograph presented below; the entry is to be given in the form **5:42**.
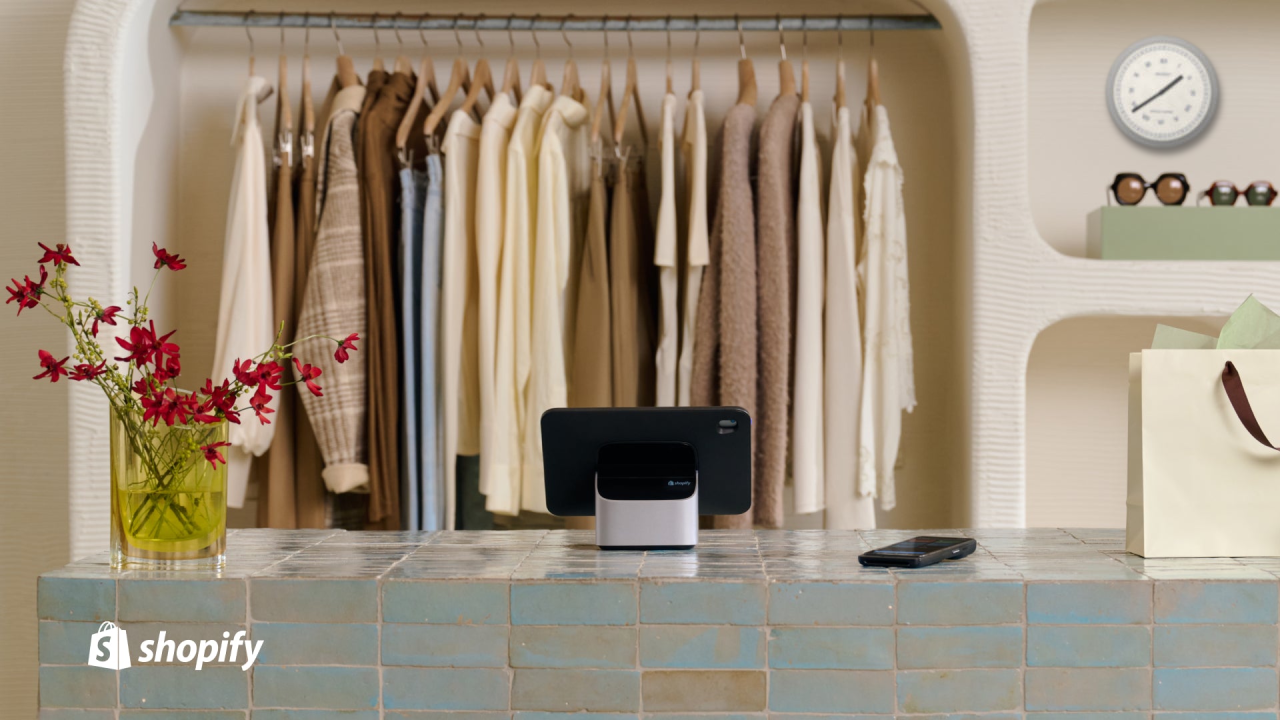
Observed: **1:39**
